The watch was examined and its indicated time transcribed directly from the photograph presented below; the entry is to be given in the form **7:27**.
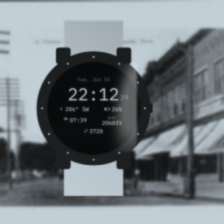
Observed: **22:12**
